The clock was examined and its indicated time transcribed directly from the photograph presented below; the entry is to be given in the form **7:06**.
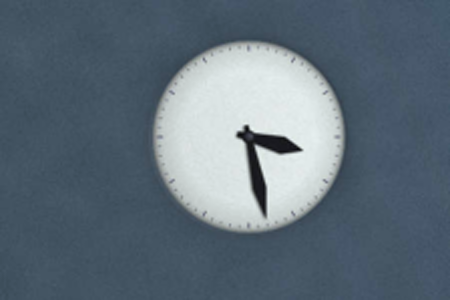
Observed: **3:28**
